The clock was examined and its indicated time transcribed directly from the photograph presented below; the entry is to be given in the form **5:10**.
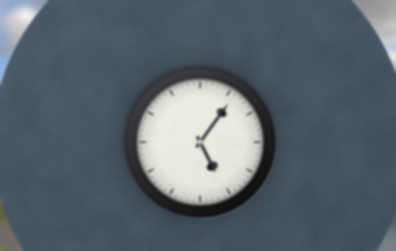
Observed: **5:06**
